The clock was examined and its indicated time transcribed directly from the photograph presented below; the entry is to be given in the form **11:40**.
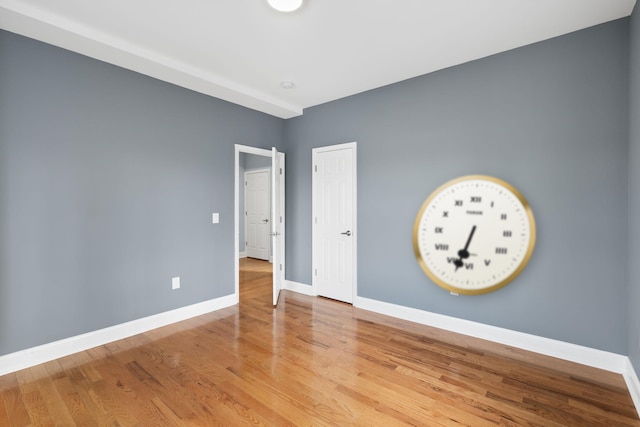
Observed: **6:33**
